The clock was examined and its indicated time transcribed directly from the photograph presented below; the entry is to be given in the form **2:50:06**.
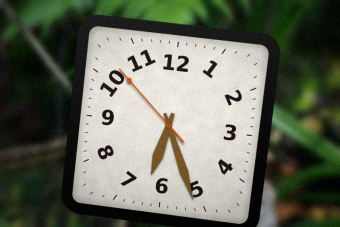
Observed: **6:25:52**
